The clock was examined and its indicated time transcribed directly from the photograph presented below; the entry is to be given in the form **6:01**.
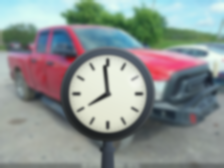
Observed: **7:59**
